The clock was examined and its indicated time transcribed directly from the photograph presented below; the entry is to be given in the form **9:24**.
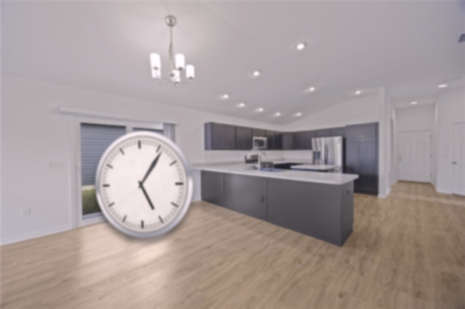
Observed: **5:06**
